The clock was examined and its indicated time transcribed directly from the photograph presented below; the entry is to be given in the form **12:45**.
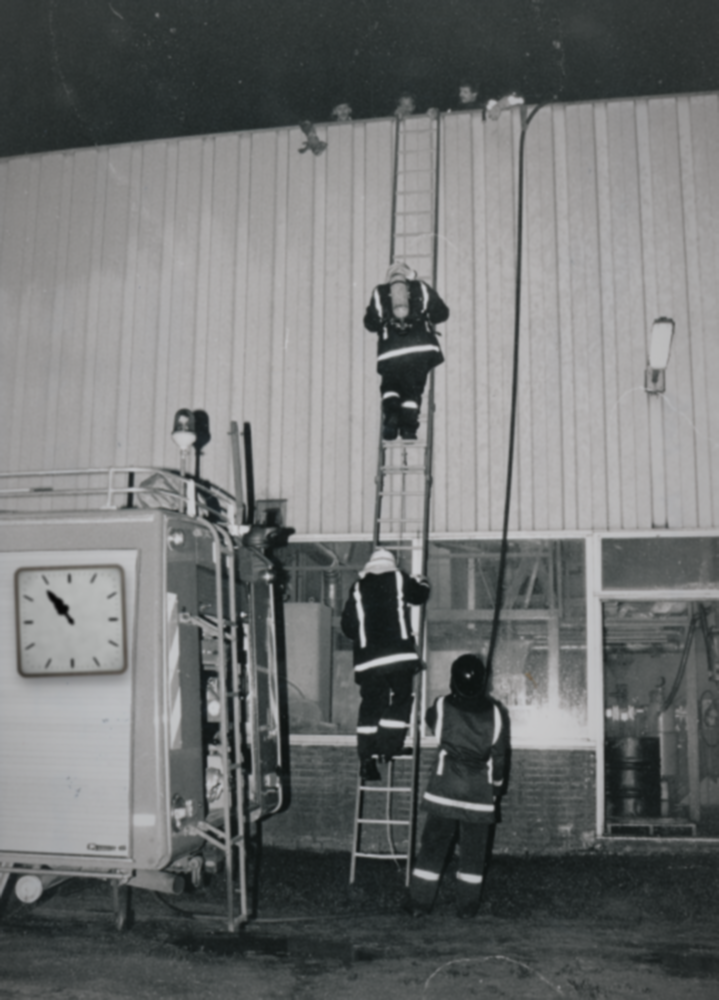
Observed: **10:54**
